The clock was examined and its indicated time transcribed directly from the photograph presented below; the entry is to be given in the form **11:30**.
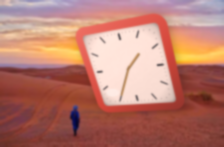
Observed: **1:35**
